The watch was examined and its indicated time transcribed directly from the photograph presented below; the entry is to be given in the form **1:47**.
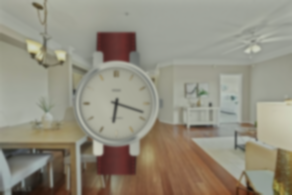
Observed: **6:18**
